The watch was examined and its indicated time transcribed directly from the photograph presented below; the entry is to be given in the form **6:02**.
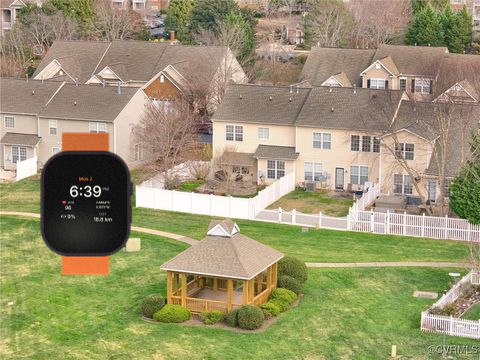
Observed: **6:39**
